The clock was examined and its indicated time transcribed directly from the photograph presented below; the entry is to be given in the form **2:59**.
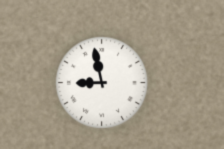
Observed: **8:58**
